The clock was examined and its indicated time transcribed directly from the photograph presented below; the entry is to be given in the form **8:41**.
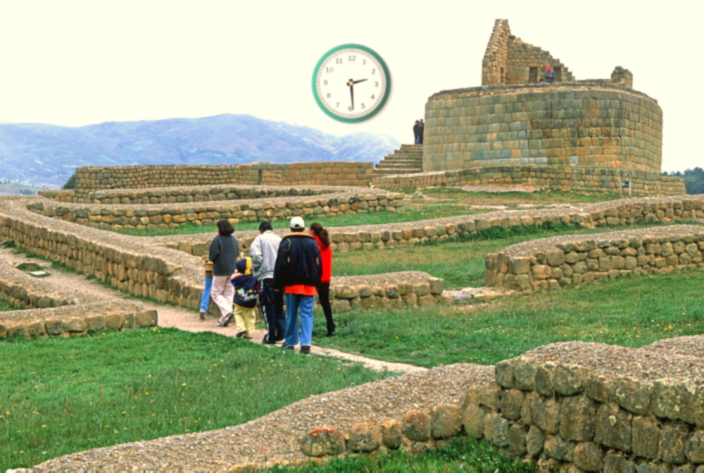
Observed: **2:29**
